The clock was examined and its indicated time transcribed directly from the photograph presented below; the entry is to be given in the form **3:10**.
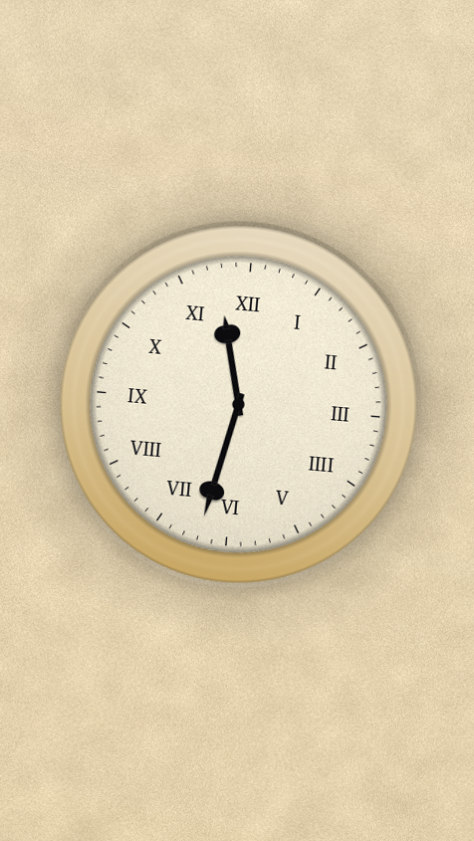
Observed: **11:32**
